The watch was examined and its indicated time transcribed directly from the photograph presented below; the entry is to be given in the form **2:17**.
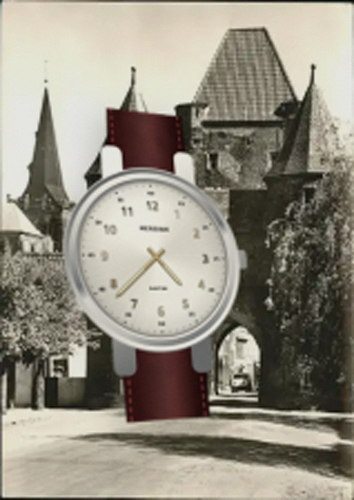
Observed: **4:38**
